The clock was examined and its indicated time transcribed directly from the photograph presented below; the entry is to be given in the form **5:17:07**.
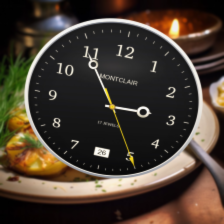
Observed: **2:54:25**
